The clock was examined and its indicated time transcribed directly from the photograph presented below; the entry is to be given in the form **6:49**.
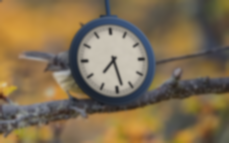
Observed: **7:28**
